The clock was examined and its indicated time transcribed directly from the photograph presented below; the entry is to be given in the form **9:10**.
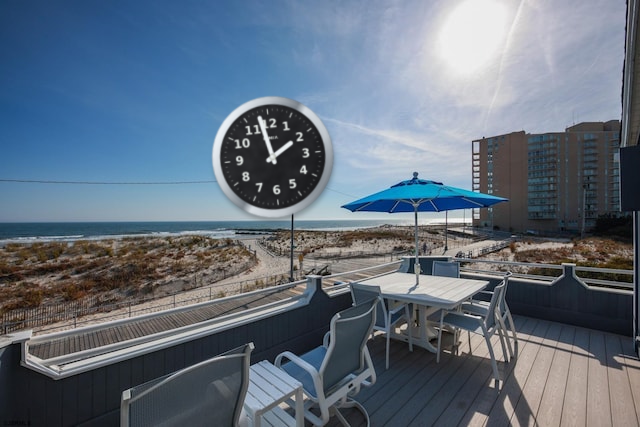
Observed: **1:58**
